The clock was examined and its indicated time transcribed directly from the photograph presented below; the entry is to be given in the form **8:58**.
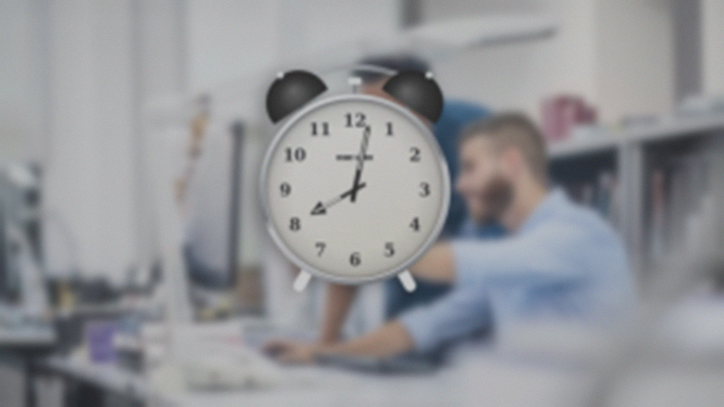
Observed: **8:02**
